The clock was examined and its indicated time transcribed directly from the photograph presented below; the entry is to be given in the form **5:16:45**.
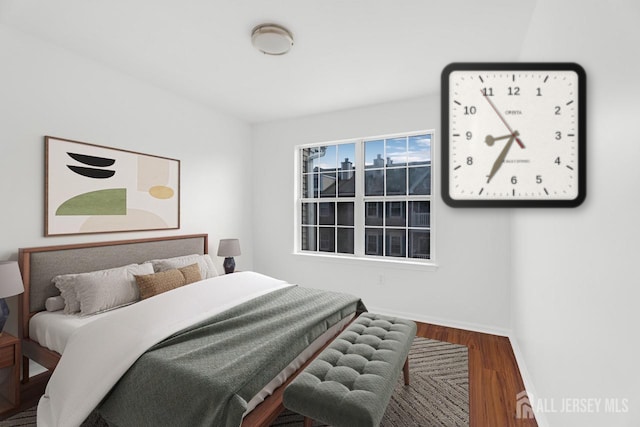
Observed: **8:34:54**
